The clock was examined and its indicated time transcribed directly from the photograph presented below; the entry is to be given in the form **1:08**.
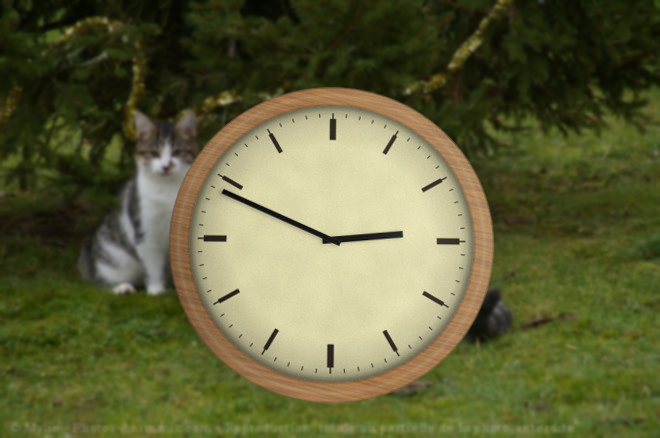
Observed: **2:49**
